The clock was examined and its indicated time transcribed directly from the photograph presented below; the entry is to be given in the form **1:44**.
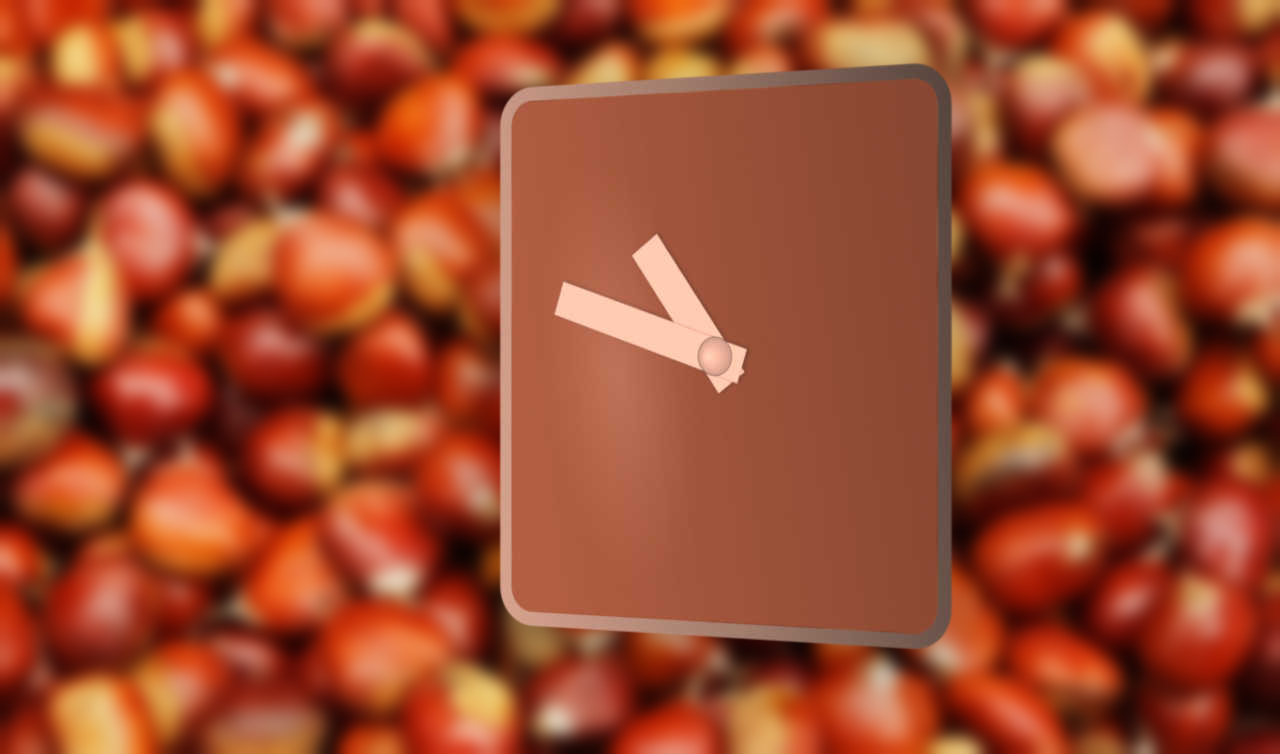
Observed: **10:48**
